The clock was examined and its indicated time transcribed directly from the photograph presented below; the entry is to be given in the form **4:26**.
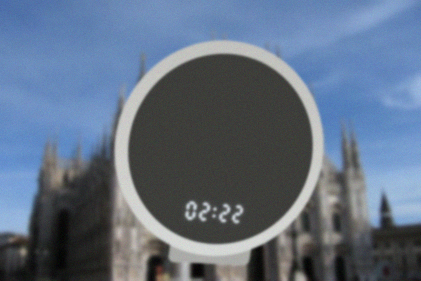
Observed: **2:22**
